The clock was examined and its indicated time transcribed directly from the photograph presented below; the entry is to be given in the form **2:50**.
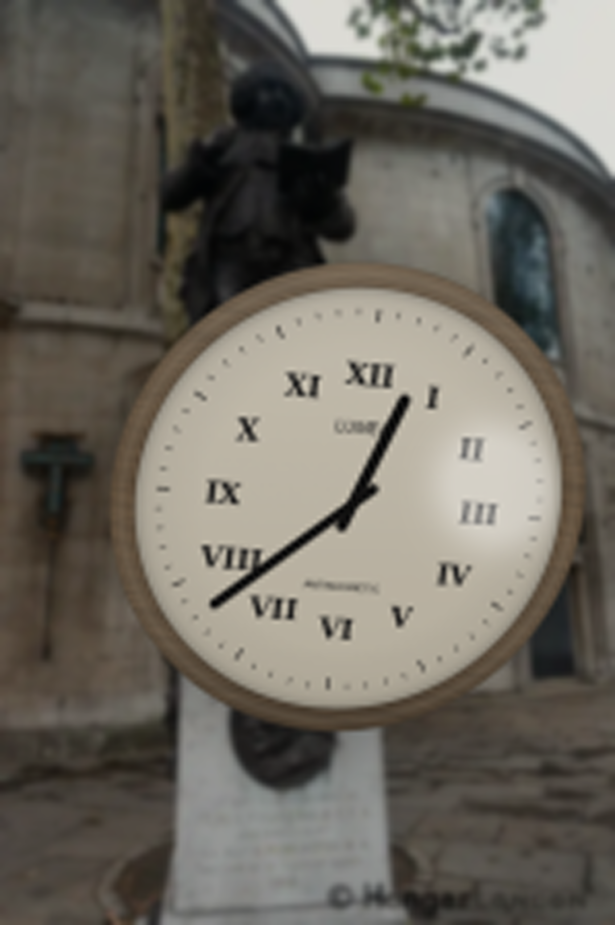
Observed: **12:38**
